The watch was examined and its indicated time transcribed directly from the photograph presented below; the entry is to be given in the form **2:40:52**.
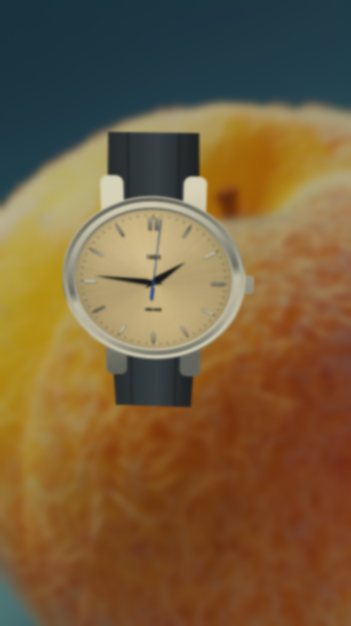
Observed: **1:46:01**
